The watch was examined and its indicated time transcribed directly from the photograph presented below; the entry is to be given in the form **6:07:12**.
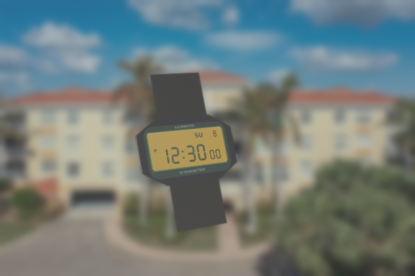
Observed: **12:30:00**
